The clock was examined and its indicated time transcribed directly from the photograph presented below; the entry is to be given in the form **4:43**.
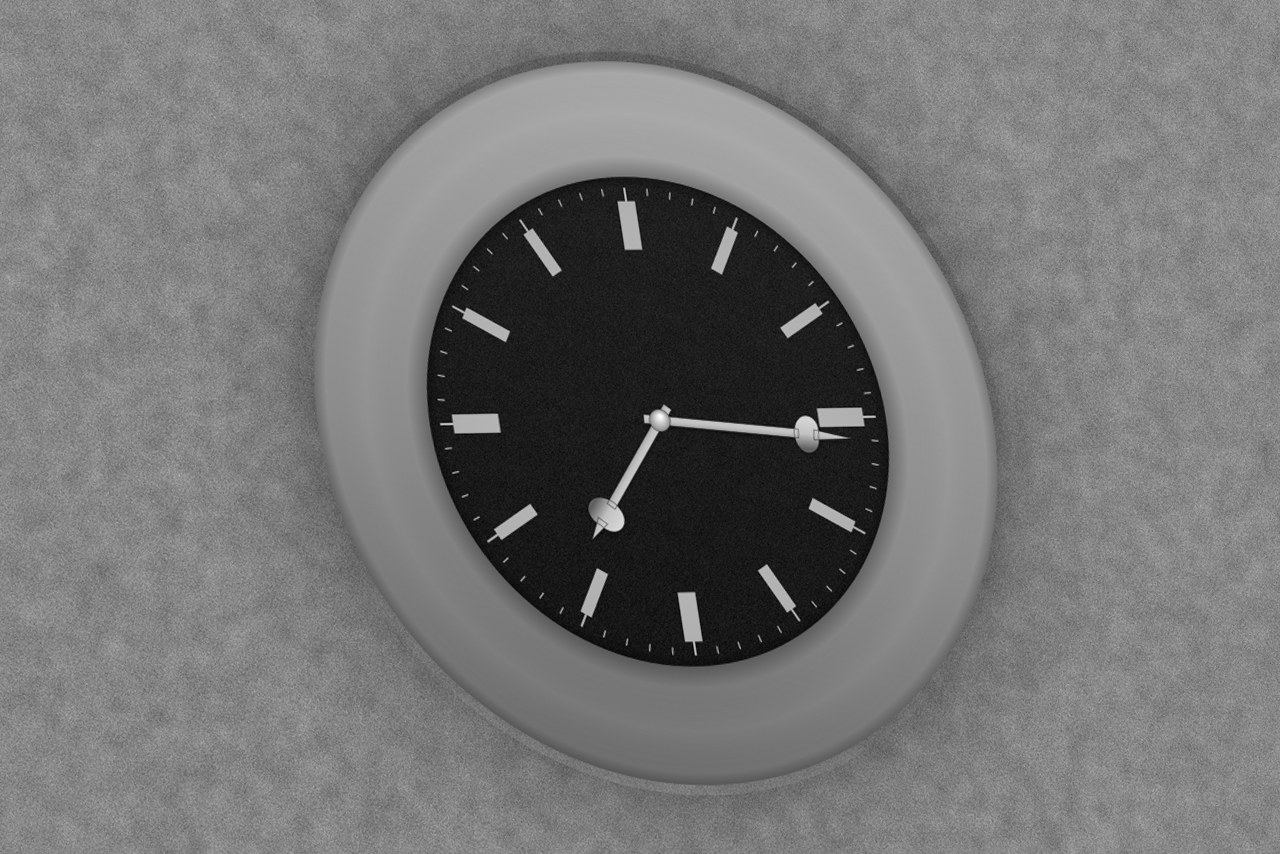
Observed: **7:16**
